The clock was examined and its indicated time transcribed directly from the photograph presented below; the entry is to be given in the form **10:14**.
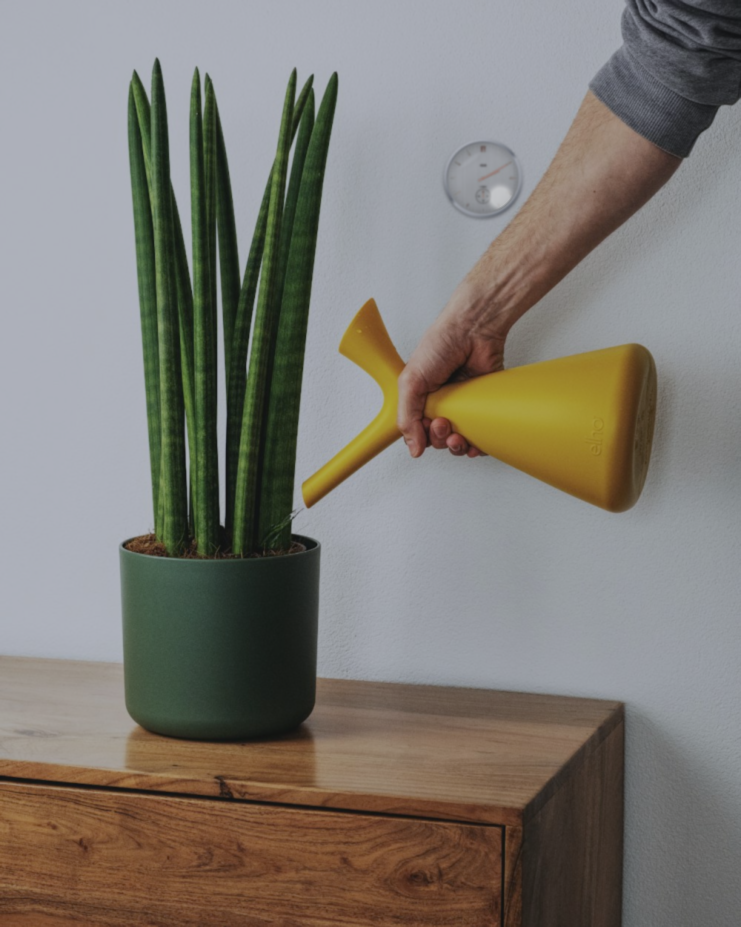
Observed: **2:10**
